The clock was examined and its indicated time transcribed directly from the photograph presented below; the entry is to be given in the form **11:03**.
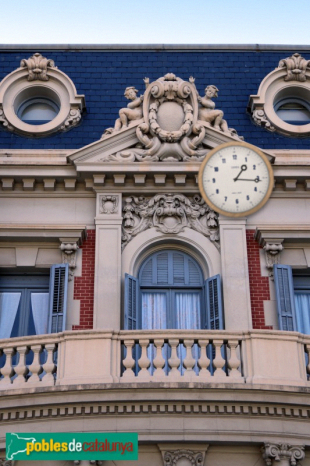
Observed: **1:16**
